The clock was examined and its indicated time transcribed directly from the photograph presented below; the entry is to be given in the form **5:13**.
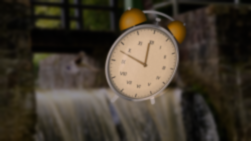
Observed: **11:48**
